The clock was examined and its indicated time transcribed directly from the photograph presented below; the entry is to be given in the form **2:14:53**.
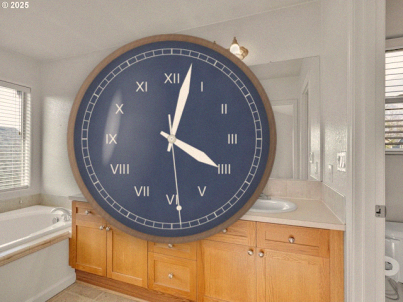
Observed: **4:02:29**
